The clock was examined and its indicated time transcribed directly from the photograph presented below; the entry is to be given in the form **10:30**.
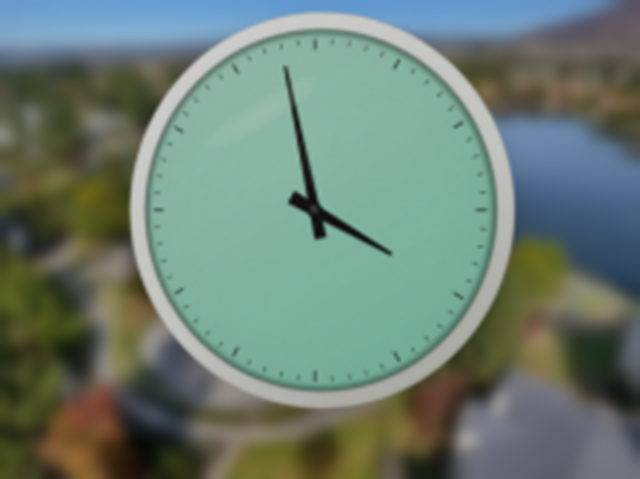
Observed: **3:58**
